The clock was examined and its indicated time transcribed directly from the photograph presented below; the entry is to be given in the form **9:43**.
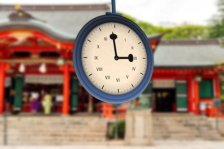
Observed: **2:59**
